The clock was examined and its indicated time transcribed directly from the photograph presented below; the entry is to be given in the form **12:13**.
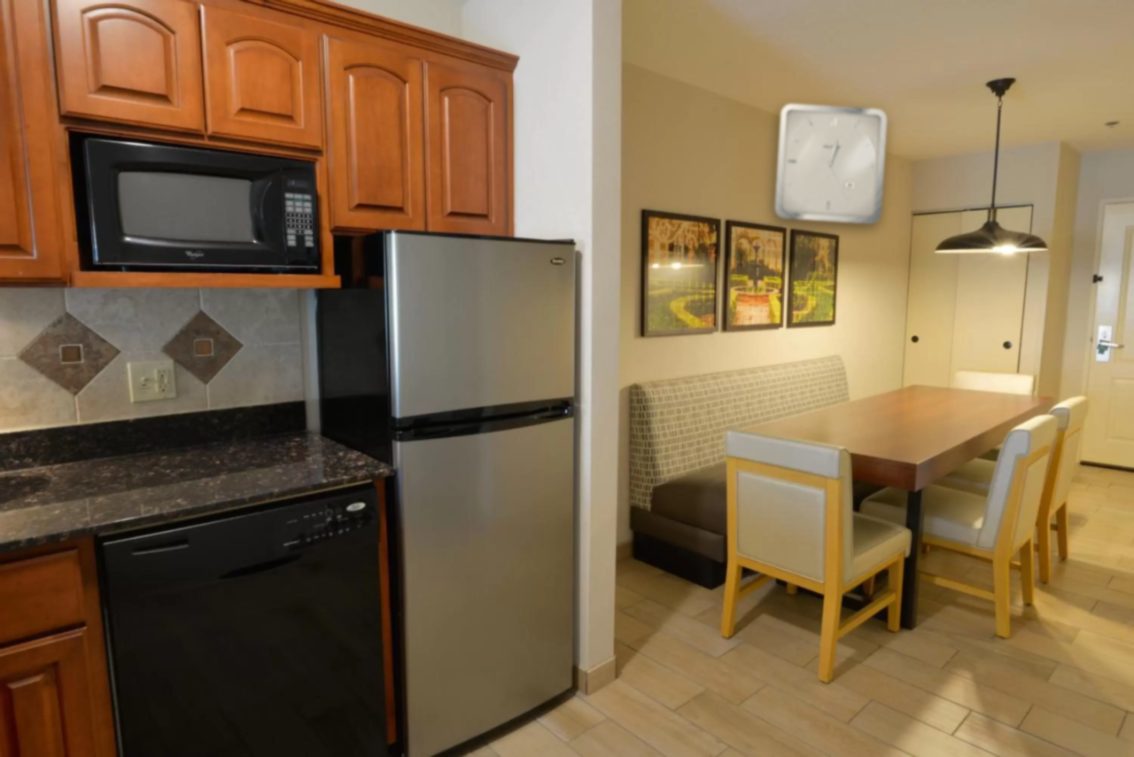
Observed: **12:25**
